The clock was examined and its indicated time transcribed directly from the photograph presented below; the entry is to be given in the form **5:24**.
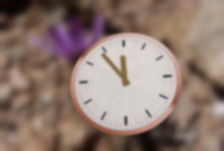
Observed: **11:54**
